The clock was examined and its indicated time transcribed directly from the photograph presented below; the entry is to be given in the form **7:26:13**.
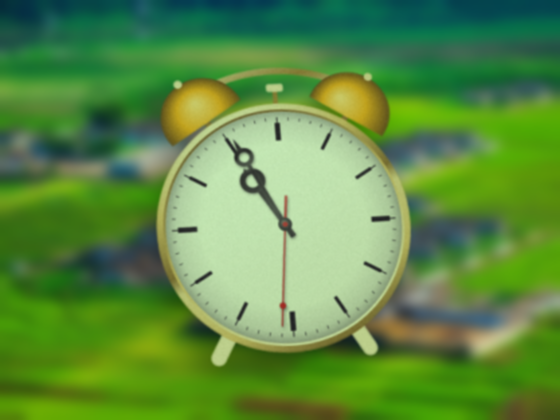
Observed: **10:55:31**
